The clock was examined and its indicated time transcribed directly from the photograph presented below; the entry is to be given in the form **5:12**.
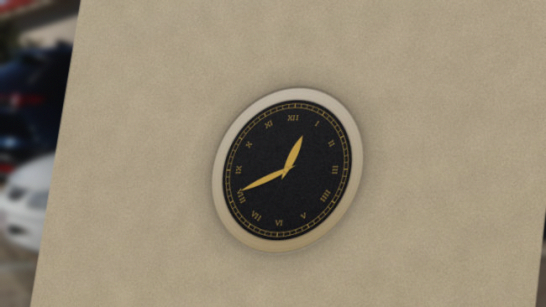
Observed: **12:41**
